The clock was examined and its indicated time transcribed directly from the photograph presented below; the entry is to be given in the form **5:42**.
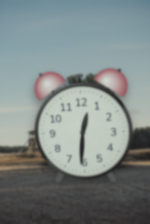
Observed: **12:31**
